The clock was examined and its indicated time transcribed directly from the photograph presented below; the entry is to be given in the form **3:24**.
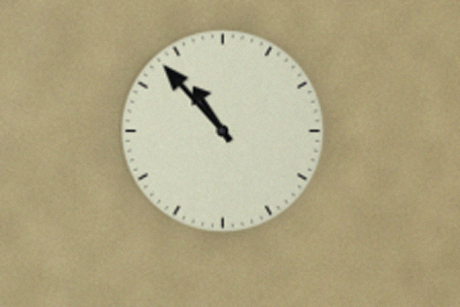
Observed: **10:53**
